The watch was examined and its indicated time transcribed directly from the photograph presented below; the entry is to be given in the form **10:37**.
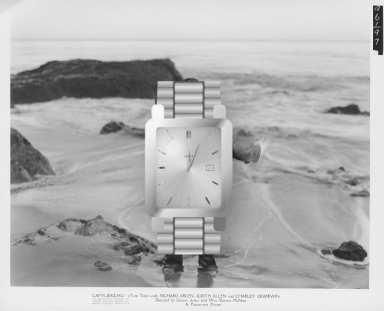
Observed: **12:04**
